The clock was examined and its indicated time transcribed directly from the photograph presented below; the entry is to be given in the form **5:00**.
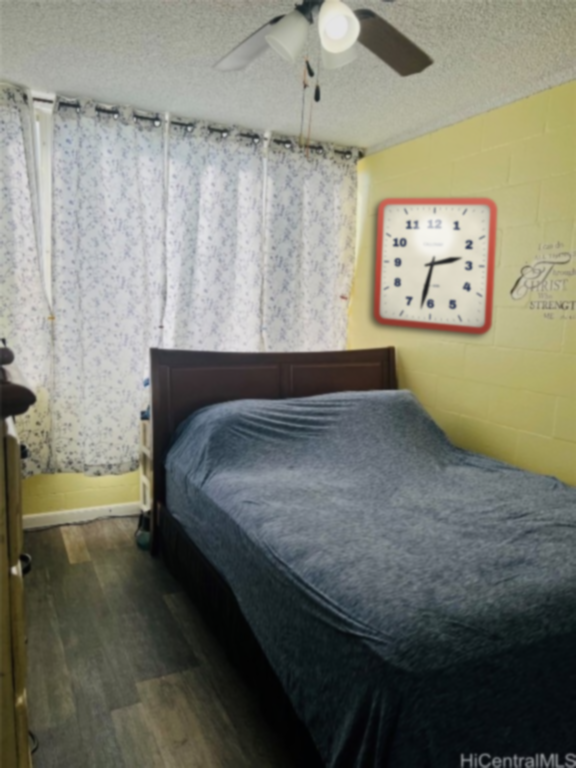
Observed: **2:32**
